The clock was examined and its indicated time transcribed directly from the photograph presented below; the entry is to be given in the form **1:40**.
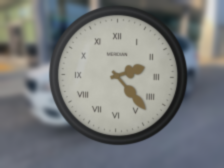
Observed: **2:23**
